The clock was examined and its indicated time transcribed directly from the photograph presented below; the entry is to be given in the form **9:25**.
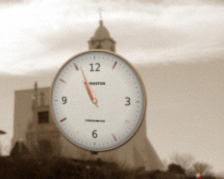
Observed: **10:56**
